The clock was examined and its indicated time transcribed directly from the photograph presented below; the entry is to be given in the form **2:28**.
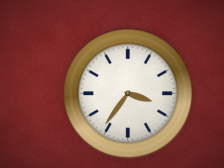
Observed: **3:36**
